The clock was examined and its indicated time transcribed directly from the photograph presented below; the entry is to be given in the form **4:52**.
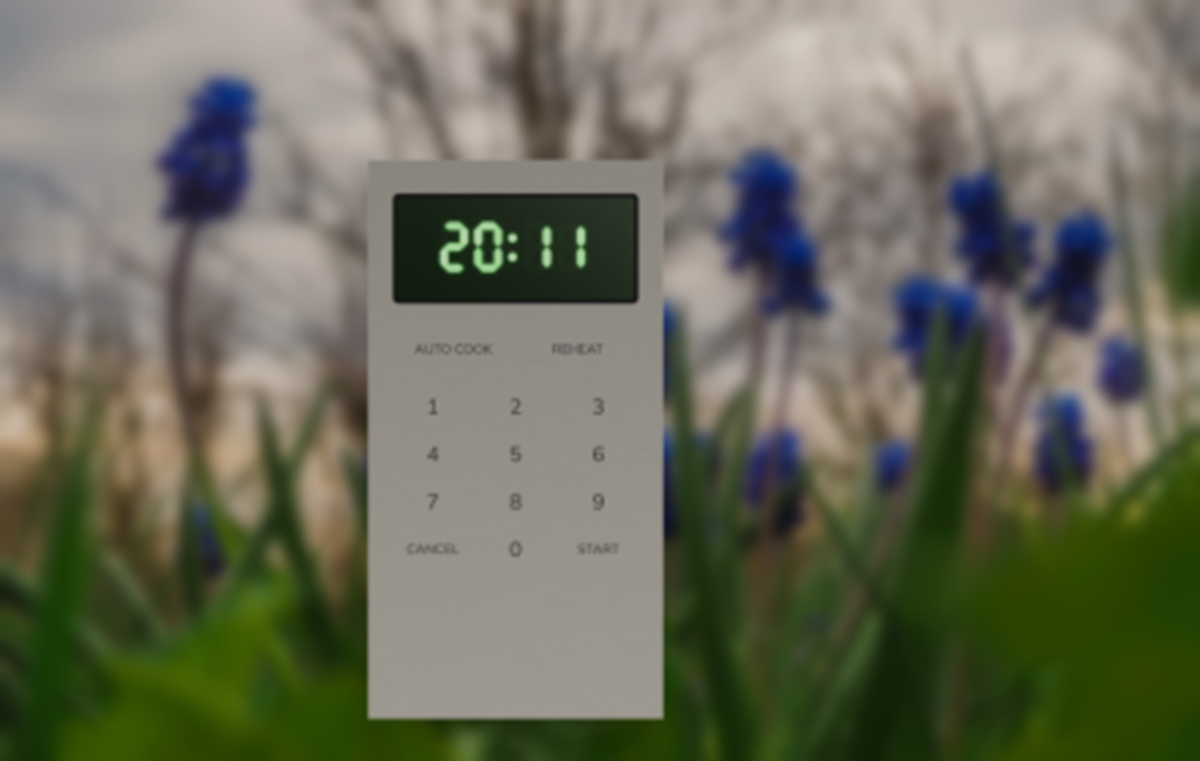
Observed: **20:11**
